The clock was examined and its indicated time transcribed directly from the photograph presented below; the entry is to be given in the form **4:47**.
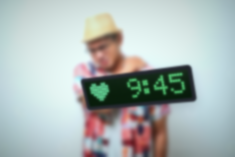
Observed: **9:45**
